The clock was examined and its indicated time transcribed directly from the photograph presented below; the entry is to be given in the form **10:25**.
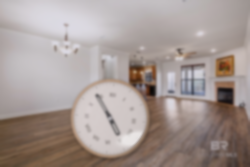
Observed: **4:54**
